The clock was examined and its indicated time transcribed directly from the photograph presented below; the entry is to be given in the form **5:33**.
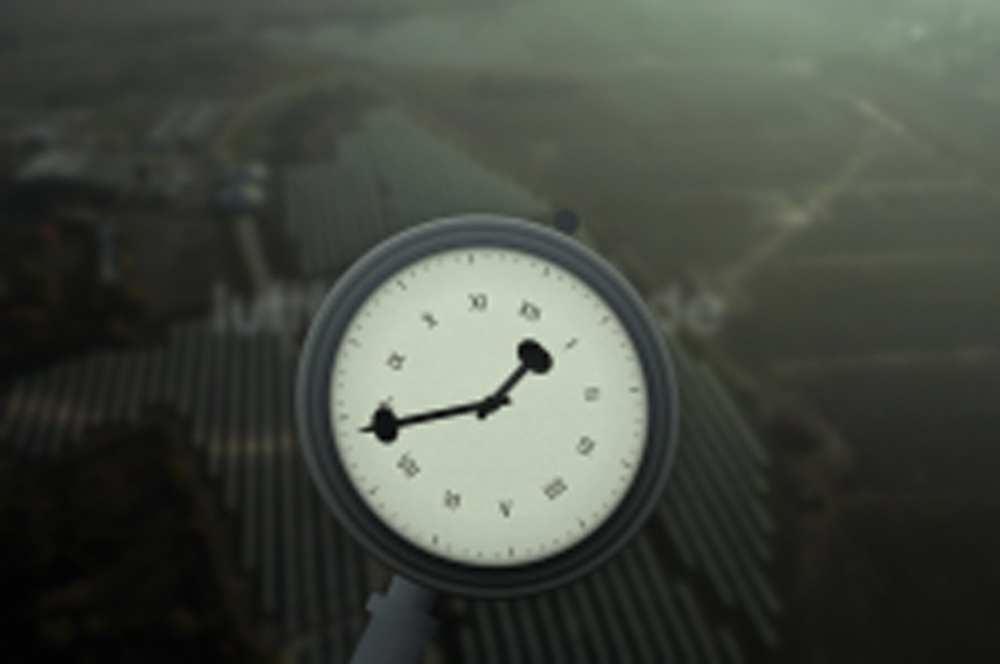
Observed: **12:39**
